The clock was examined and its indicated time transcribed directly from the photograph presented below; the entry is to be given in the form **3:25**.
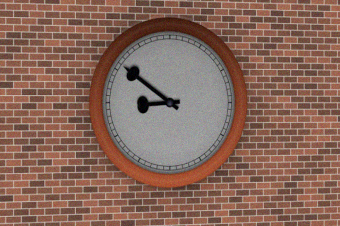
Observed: **8:51**
